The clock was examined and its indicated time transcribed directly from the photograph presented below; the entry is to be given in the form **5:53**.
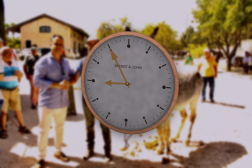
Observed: **8:55**
